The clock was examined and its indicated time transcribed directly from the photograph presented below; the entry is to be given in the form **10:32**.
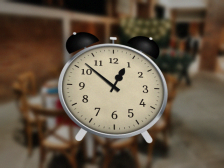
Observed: **12:52**
